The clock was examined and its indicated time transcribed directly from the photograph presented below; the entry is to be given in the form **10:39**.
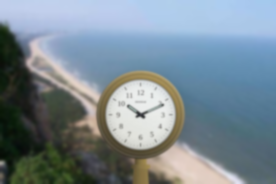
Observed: **10:11**
